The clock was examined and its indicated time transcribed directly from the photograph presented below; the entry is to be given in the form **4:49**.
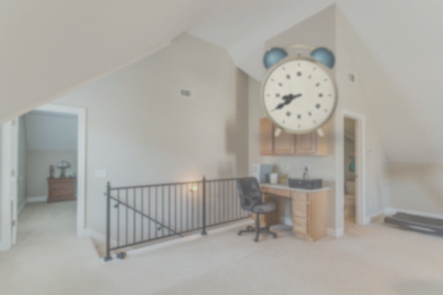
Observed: **8:40**
